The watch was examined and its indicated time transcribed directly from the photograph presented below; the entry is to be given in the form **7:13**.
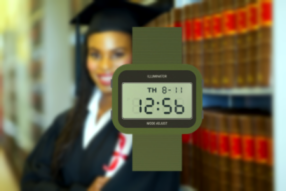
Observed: **12:56**
